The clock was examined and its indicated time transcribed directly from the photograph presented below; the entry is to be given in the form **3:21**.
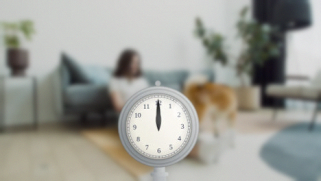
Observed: **12:00**
